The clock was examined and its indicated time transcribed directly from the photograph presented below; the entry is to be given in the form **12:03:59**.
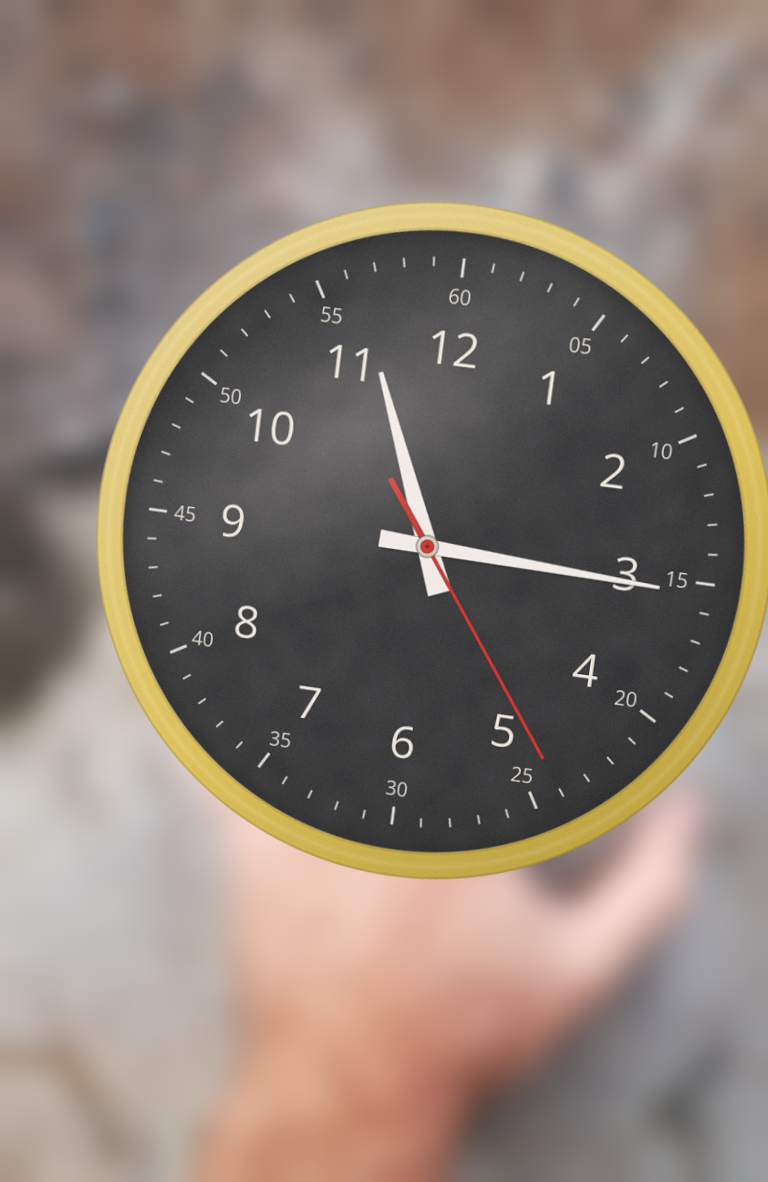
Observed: **11:15:24**
